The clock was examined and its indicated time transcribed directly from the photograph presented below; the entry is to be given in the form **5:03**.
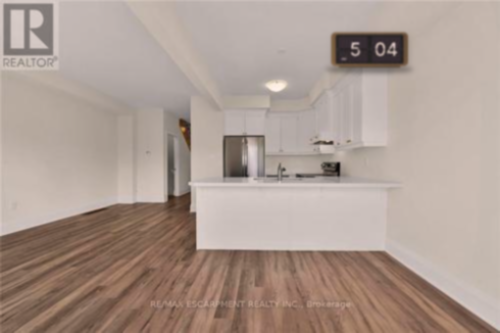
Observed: **5:04**
